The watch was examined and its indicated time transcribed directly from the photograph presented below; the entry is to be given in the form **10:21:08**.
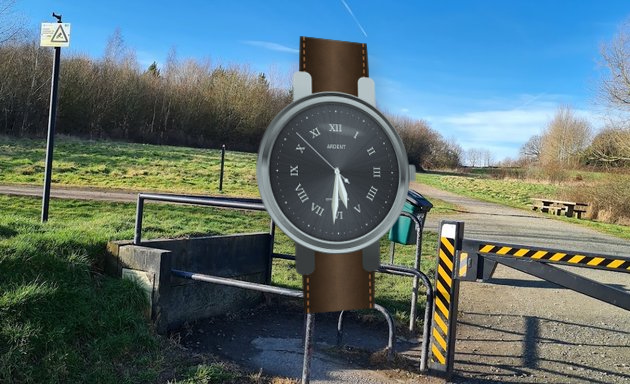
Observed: **5:30:52**
